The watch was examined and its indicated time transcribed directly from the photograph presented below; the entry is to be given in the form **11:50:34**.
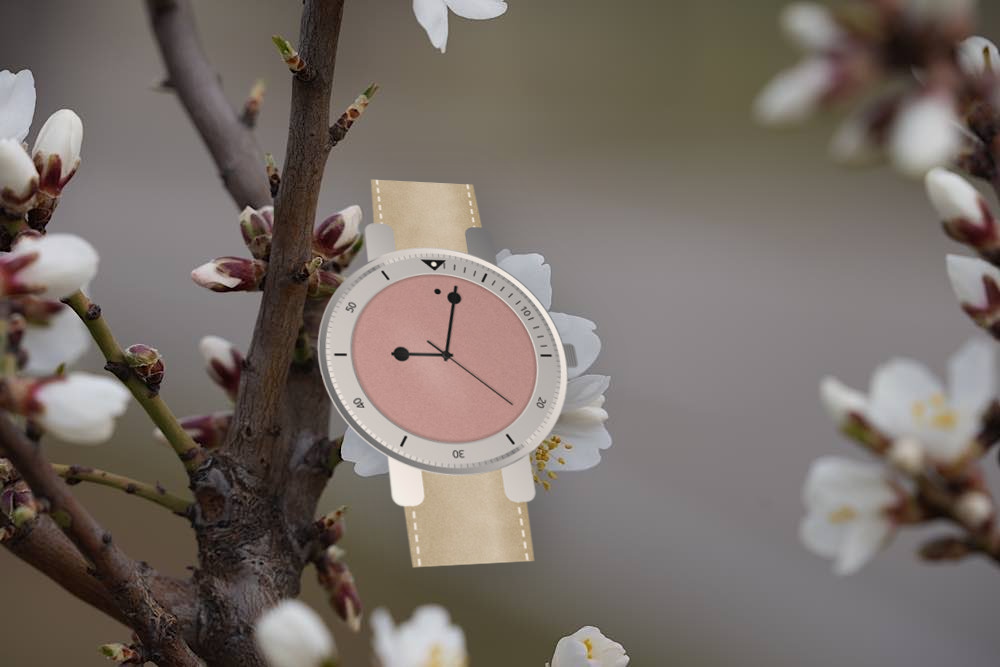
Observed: **9:02:22**
